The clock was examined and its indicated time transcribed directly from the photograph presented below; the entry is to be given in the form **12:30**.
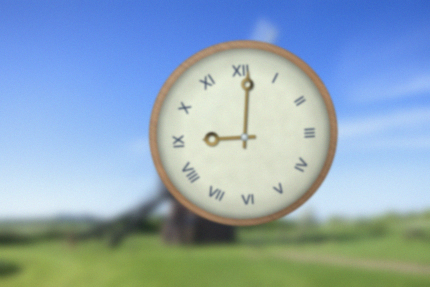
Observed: **9:01**
